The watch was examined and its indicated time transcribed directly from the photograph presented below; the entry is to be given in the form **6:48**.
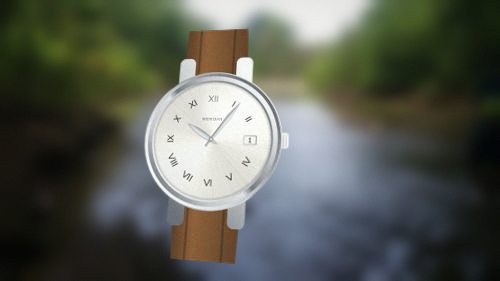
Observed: **10:06**
